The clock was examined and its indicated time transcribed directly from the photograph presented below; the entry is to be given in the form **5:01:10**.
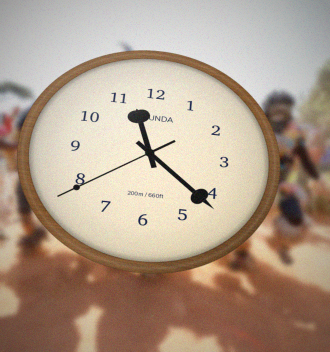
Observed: **11:21:39**
